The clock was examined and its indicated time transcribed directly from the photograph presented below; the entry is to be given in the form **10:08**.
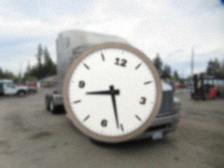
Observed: **8:26**
